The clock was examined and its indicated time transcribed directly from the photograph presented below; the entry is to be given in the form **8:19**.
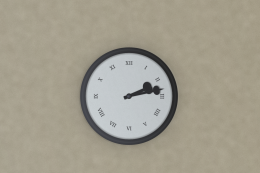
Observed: **2:13**
